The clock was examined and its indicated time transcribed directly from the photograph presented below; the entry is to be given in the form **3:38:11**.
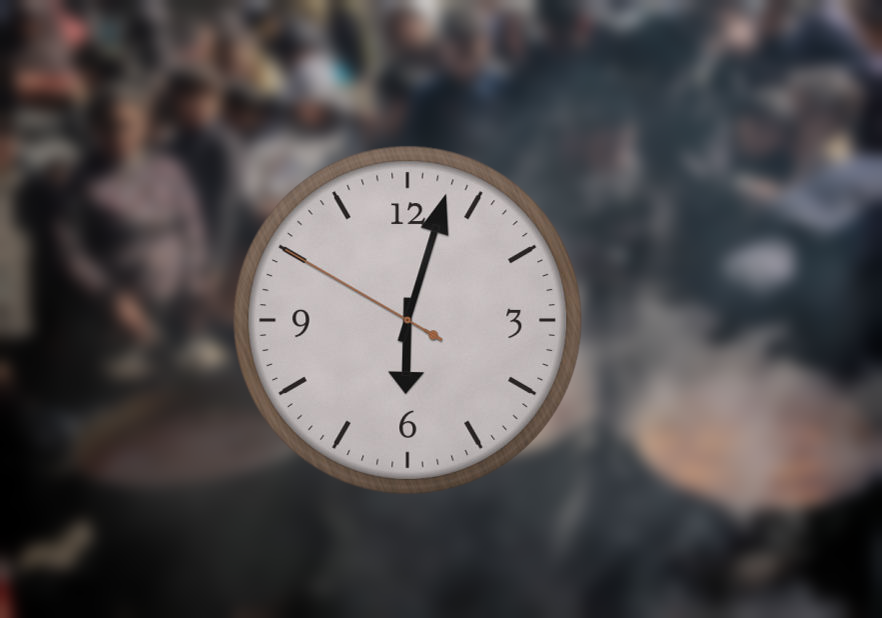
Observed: **6:02:50**
